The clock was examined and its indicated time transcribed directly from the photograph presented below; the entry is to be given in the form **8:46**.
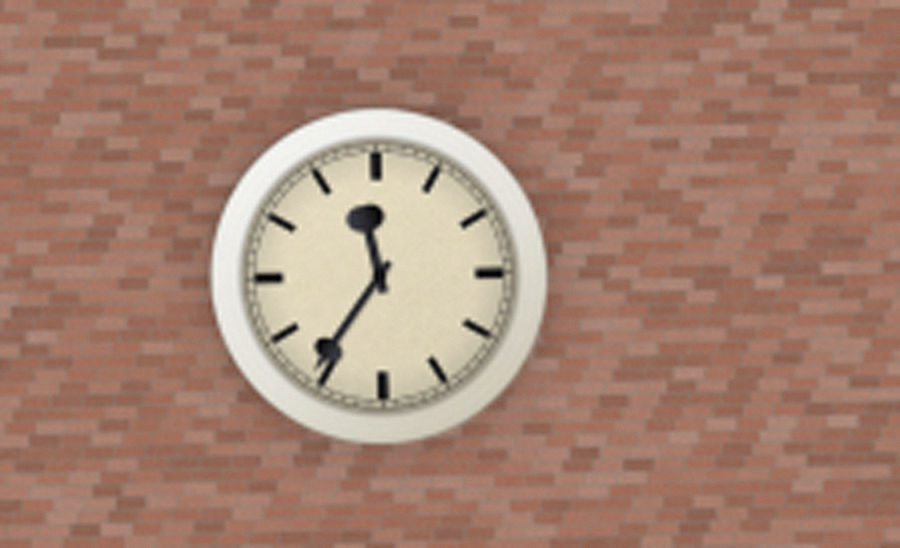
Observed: **11:36**
